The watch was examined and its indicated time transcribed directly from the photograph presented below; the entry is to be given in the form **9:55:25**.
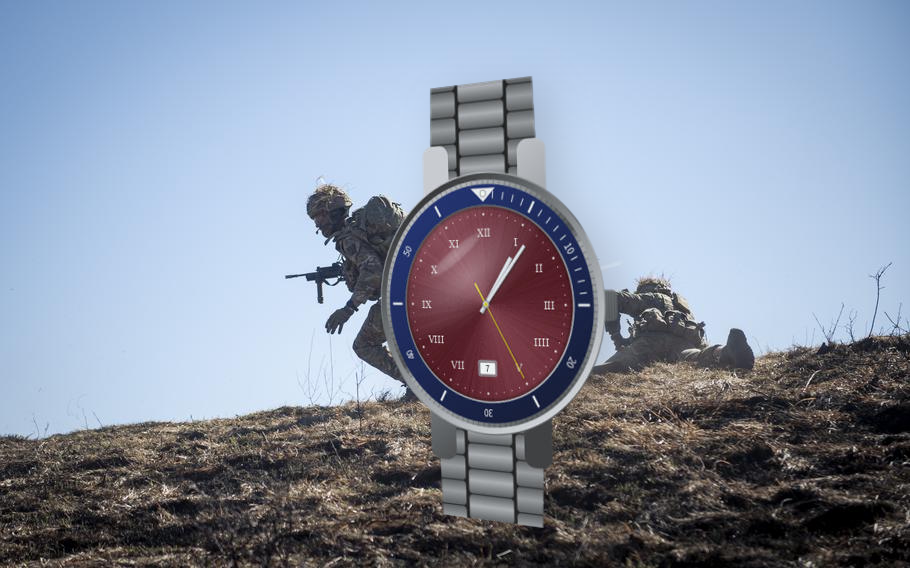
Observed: **1:06:25**
